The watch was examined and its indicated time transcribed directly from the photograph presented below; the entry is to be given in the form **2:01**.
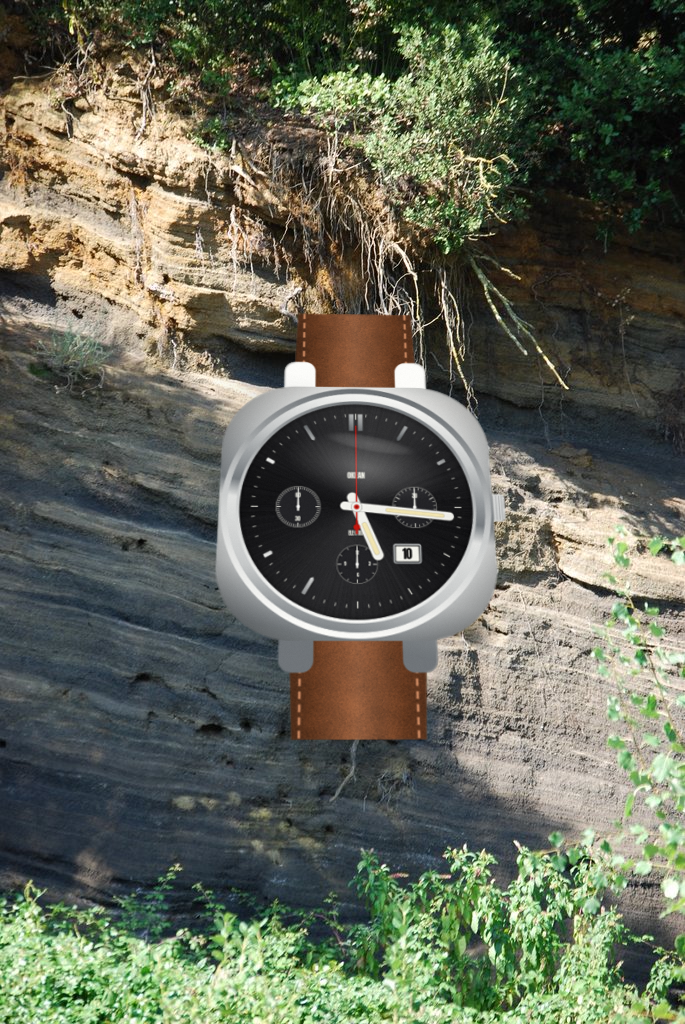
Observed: **5:16**
